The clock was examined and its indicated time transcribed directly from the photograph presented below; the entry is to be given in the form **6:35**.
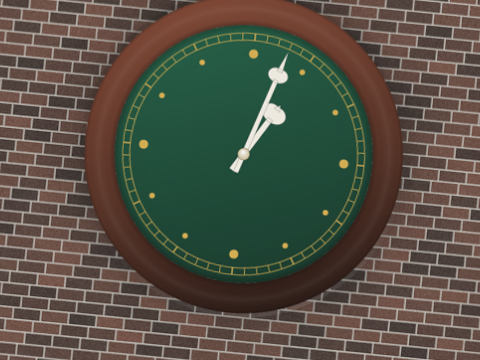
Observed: **1:03**
